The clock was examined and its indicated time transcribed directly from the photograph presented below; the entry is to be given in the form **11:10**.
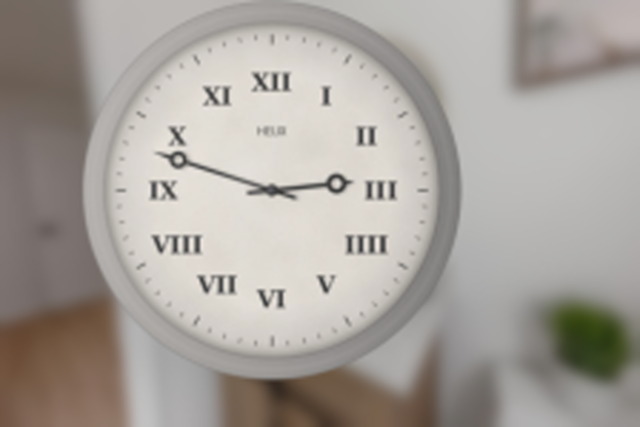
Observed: **2:48**
